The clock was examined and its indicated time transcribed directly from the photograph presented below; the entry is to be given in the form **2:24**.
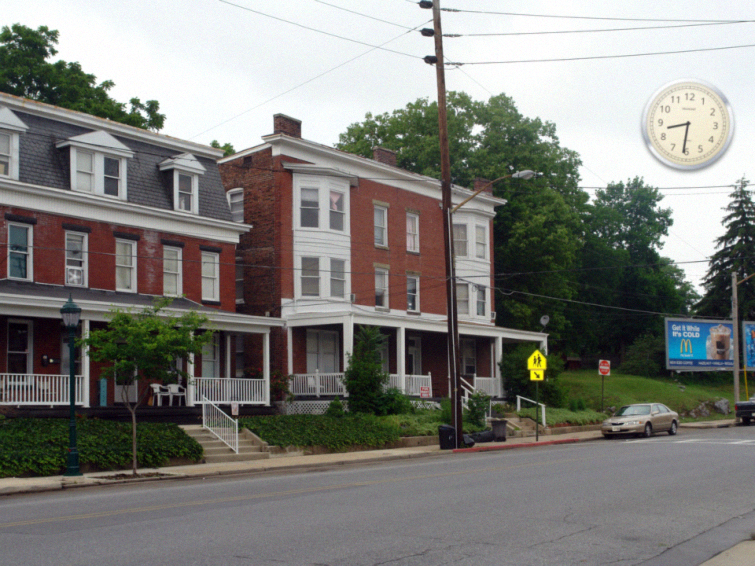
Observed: **8:31**
